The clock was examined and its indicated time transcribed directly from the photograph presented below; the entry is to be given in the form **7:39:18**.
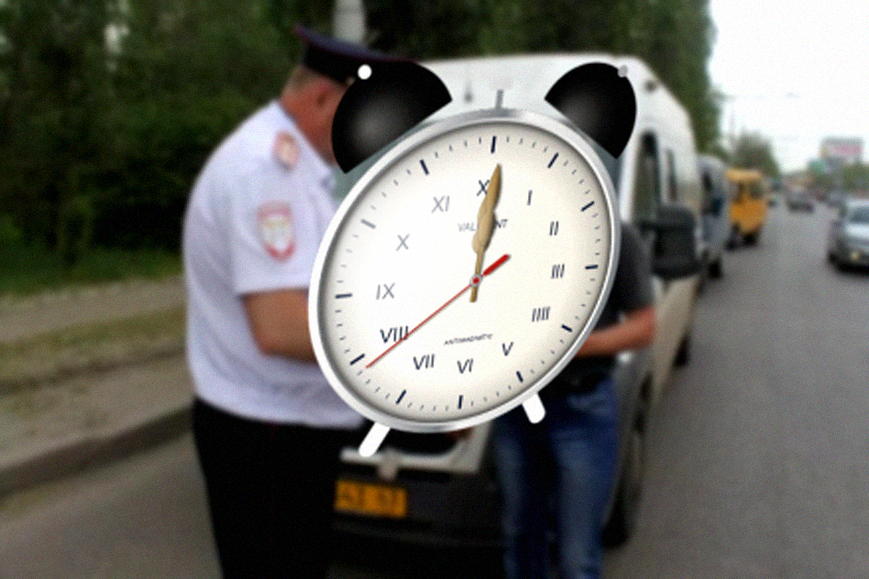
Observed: **12:00:39**
